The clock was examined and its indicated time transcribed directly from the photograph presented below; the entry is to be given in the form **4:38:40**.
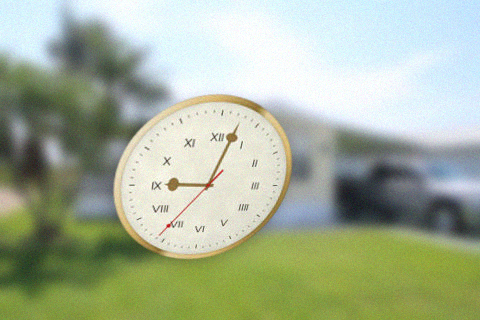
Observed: **9:02:36**
